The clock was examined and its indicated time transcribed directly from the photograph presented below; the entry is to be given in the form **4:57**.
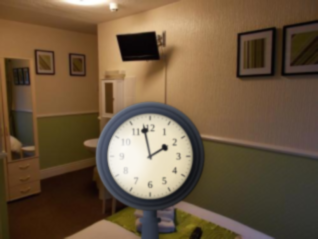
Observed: **1:58**
